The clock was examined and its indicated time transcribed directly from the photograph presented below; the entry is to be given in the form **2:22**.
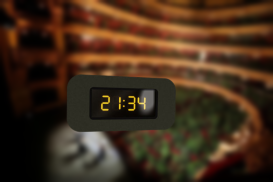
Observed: **21:34**
